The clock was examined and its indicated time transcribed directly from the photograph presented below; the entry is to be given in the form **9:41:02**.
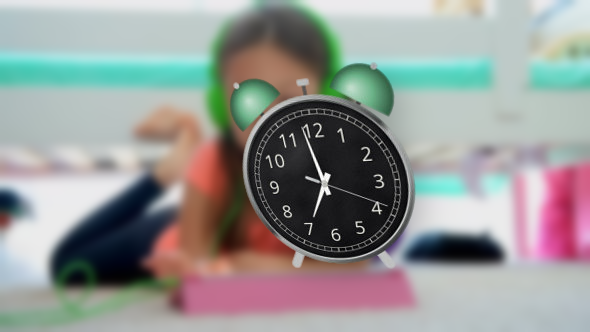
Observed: **6:58:19**
